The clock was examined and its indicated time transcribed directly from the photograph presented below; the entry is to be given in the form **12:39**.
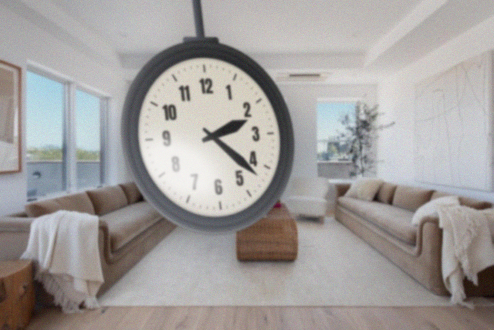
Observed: **2:22**
